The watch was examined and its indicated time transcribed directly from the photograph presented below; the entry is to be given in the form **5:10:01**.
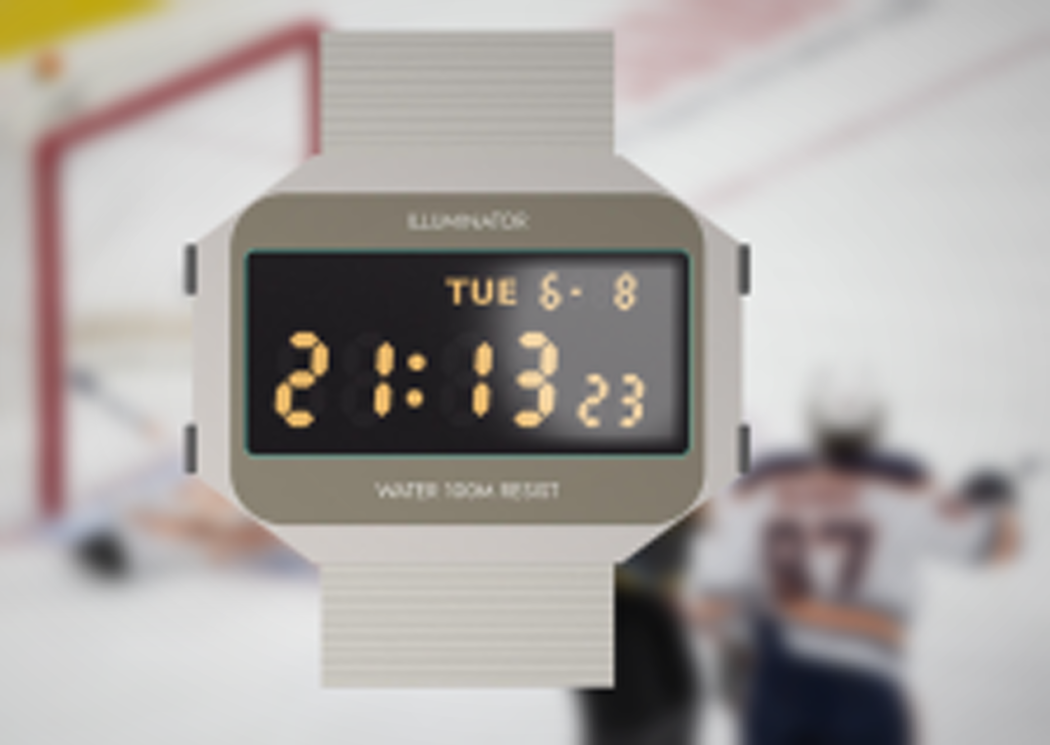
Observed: **21:13:23**
